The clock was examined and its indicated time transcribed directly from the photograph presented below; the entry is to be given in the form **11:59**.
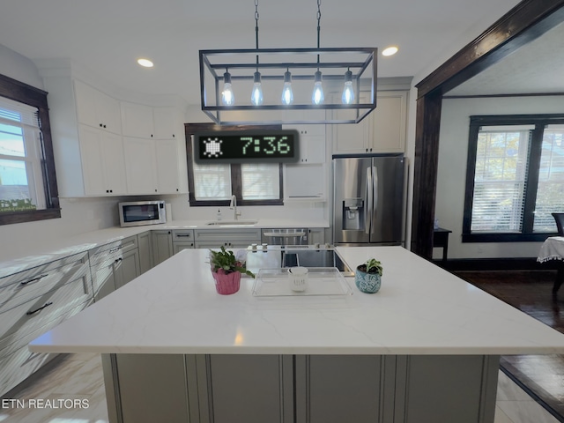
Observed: **7:36**
